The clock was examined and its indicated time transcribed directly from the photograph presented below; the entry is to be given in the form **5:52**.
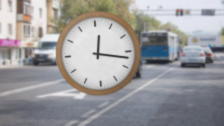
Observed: **12:17**
